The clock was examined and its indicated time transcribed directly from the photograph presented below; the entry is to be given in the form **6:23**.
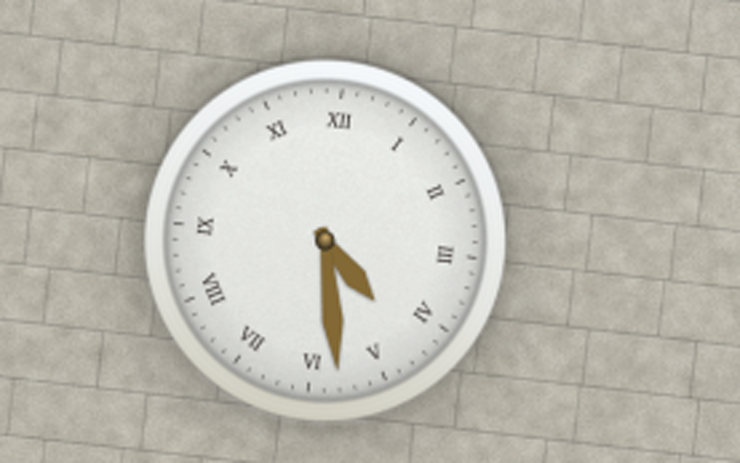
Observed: **4:28**
